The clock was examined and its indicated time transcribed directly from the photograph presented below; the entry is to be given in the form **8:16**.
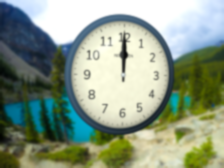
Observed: **12:00**
